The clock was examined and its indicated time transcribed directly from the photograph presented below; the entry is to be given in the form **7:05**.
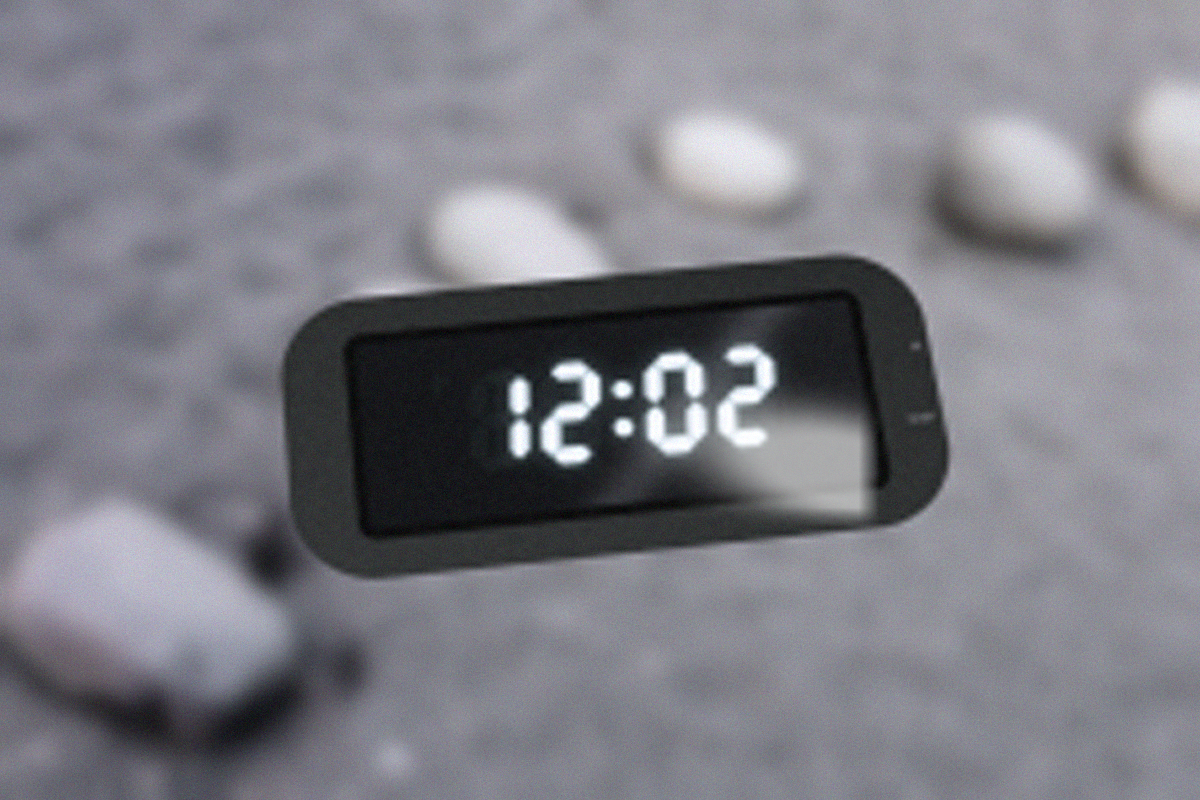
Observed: **12:02**
